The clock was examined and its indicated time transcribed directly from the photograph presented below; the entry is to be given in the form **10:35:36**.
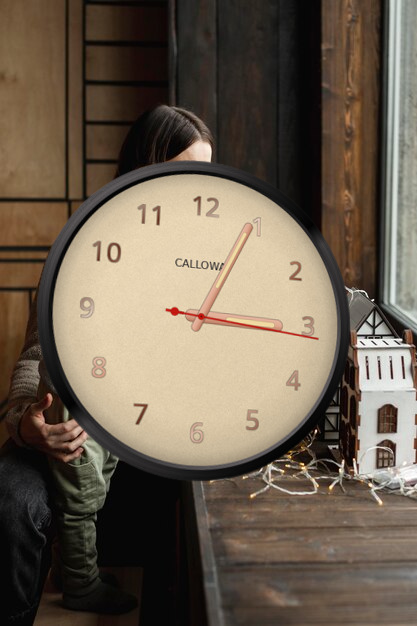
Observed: **3:04:16**
